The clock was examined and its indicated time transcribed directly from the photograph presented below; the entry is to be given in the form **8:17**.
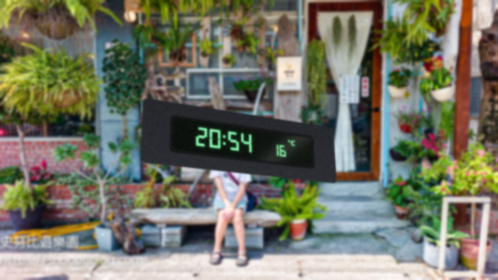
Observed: **20:54**
